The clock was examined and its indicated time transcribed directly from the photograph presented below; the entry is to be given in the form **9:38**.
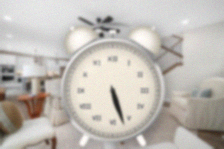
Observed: **5:27**
